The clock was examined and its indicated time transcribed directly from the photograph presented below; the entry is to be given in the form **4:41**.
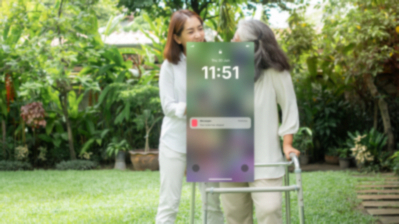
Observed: **11:51**
